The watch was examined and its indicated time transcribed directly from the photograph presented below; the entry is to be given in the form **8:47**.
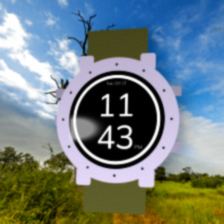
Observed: **11:43**
